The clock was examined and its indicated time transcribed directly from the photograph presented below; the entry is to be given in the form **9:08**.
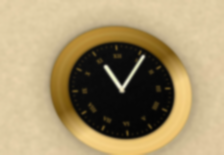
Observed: **11:06**
